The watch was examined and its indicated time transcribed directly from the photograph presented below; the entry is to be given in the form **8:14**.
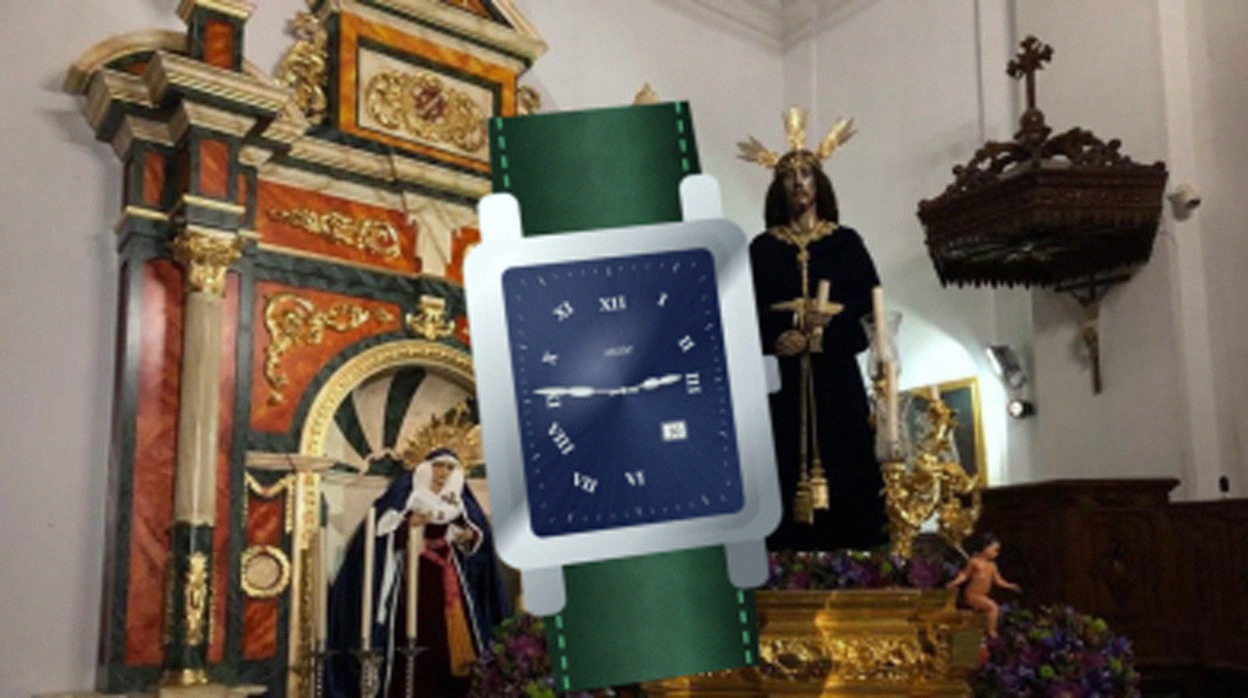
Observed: **2:46**
